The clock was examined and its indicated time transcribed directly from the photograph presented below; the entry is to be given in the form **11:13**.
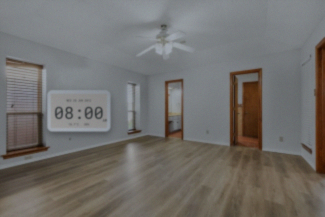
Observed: **8:00**
